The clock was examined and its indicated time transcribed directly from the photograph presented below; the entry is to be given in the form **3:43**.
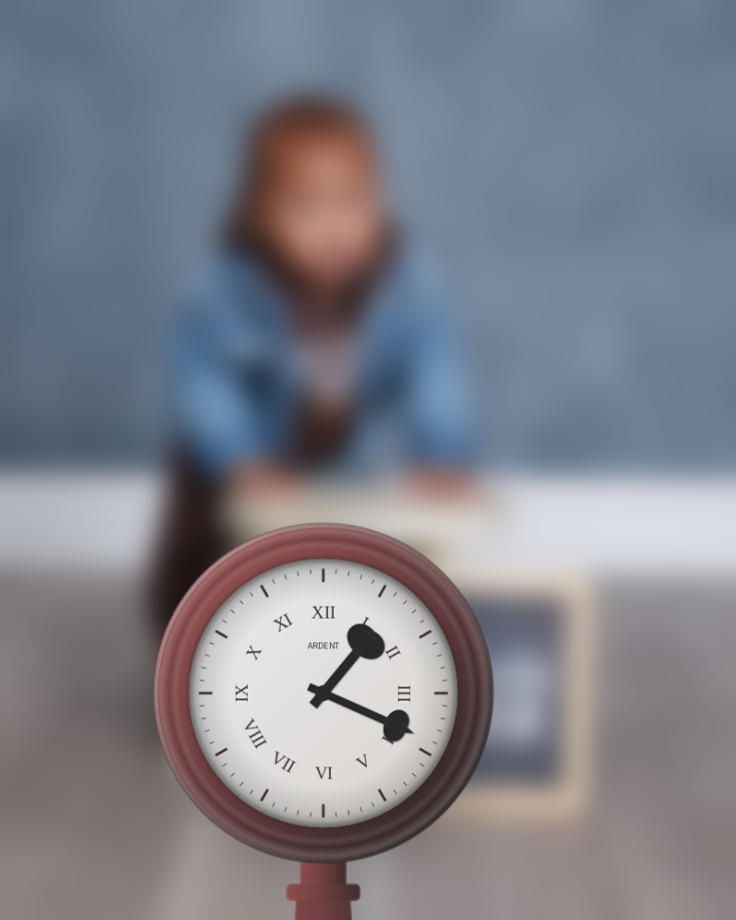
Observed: **1:19**
